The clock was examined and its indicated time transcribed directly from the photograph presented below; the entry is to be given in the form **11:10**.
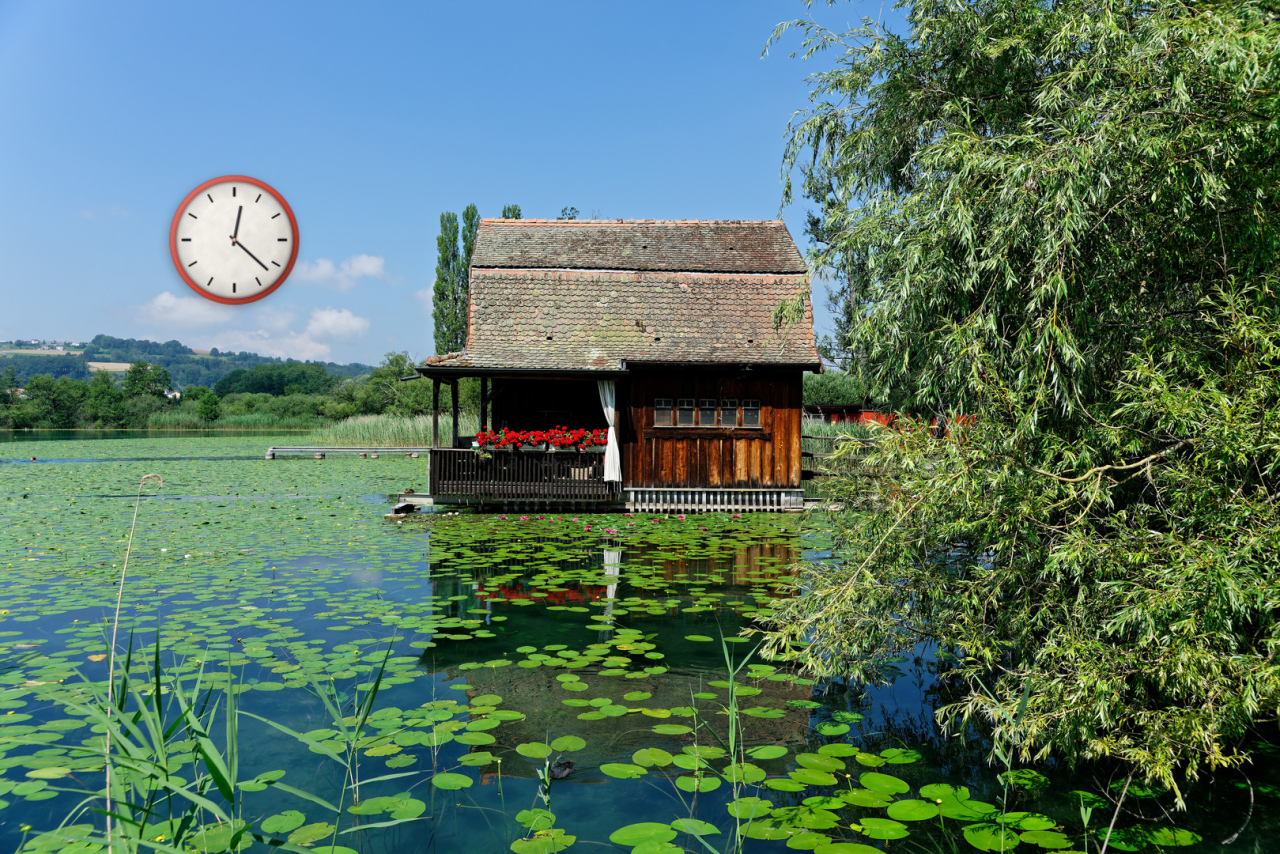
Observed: **12:22**
